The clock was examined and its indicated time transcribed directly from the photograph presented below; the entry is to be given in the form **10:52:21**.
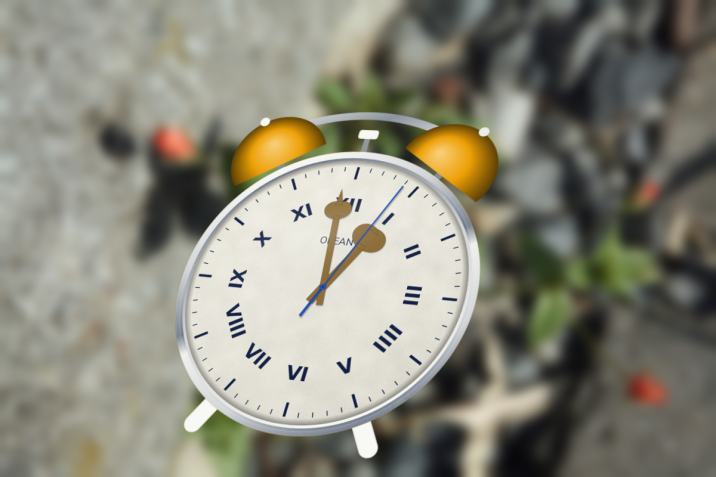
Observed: **12:59:04**
